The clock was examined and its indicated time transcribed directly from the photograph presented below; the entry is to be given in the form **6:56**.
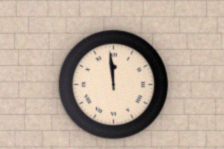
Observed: **11:59**
